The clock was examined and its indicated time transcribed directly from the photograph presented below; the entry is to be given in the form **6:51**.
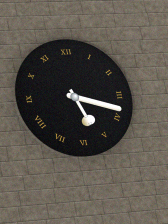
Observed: **5:18**
